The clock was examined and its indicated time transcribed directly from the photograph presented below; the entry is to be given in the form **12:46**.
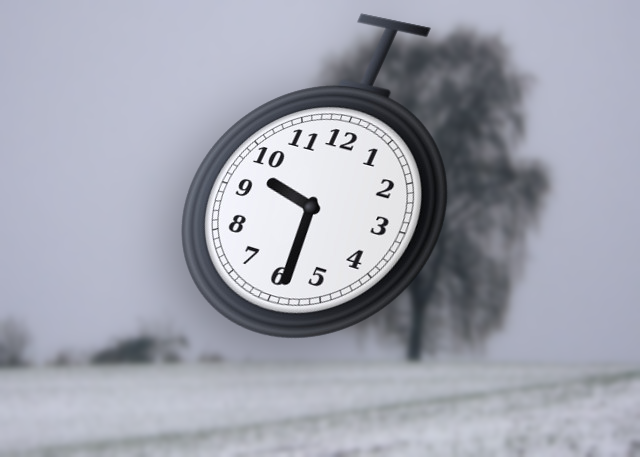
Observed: **9:29**
